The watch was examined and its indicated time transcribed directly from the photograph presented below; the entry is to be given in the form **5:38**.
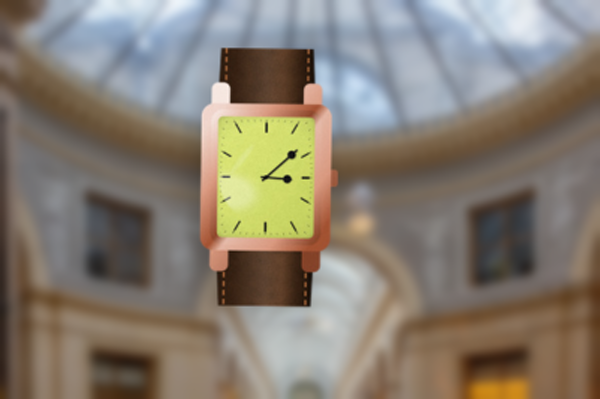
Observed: **3:08**
